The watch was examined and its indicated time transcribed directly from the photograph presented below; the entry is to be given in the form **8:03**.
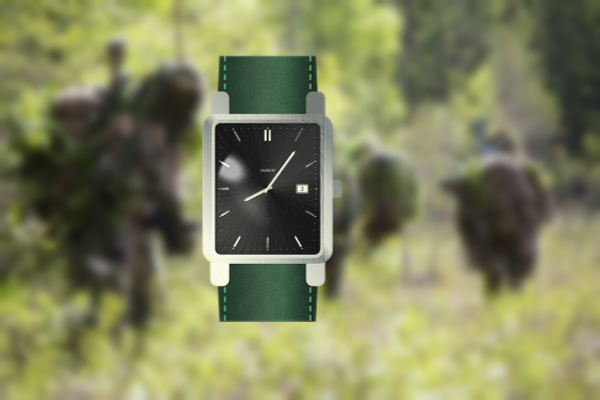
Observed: **8:06**
